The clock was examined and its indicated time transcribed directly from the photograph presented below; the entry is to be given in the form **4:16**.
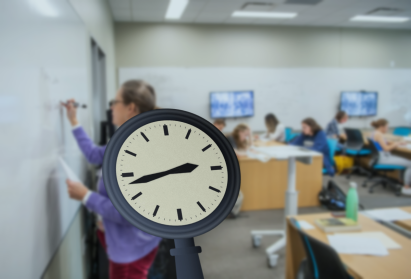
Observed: **2:43**
